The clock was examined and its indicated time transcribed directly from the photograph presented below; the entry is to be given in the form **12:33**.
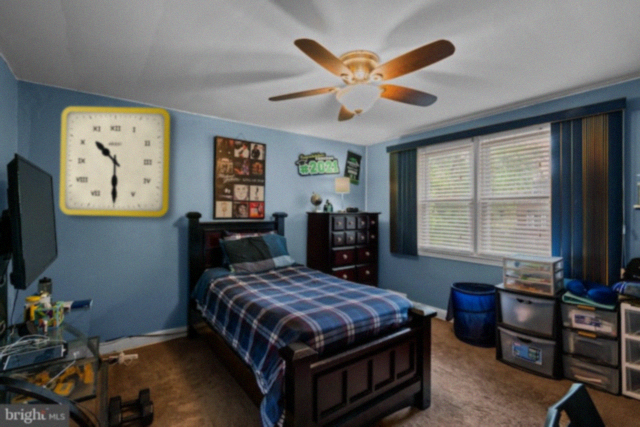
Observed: **10:30**
